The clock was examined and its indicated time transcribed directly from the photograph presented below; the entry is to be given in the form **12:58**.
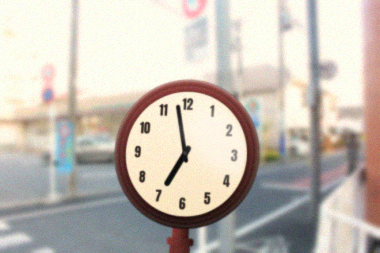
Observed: **6:58**
